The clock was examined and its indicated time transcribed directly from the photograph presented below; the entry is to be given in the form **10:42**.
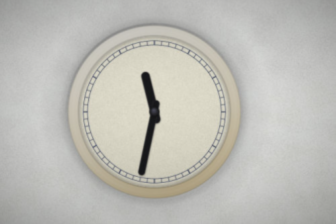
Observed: **11:32**
